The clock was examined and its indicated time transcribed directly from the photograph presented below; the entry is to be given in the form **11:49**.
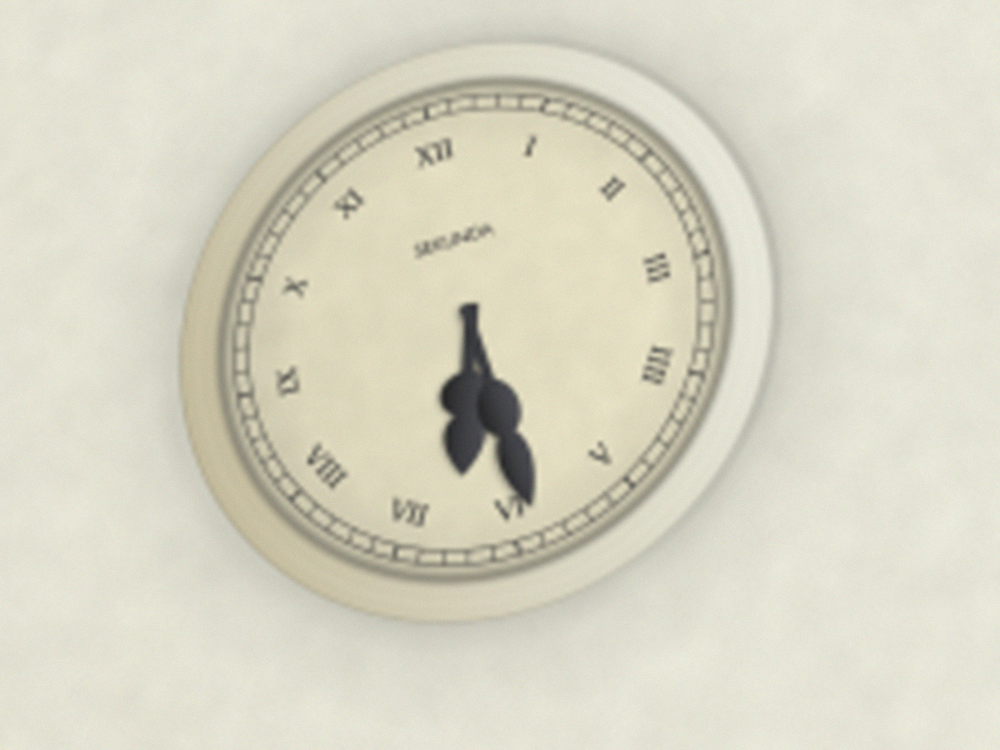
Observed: **6:29**
